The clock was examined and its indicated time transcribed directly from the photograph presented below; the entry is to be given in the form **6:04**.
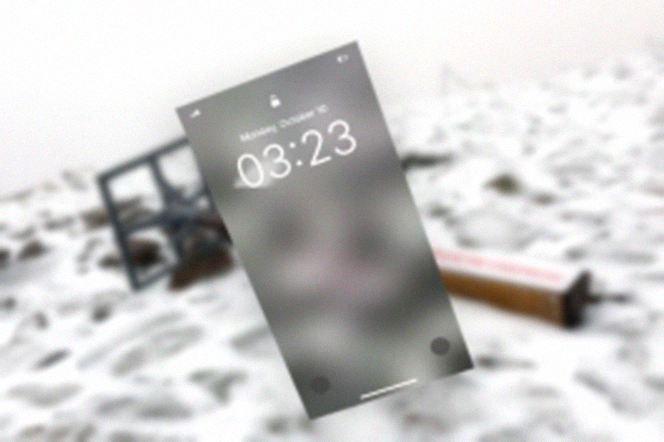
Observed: **3:23**
